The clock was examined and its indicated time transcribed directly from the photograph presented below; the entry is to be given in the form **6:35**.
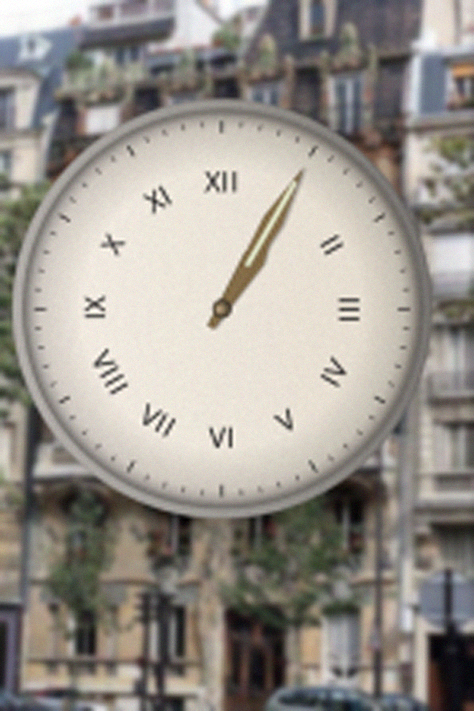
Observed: **1:05**
